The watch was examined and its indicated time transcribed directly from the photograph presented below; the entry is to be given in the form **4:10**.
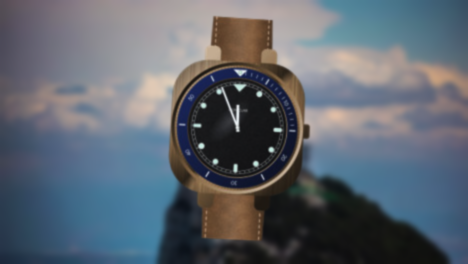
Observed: **11:56**
